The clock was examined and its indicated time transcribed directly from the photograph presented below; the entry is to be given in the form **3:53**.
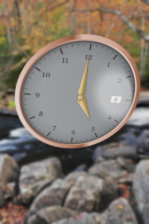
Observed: **5:00**
